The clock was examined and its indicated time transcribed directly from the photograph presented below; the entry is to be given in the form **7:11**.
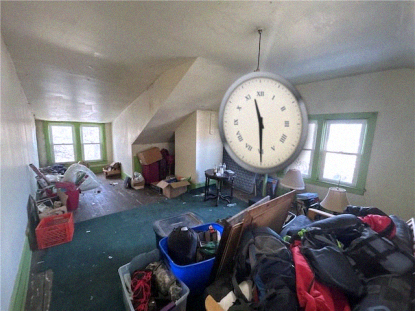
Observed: **11:30**
